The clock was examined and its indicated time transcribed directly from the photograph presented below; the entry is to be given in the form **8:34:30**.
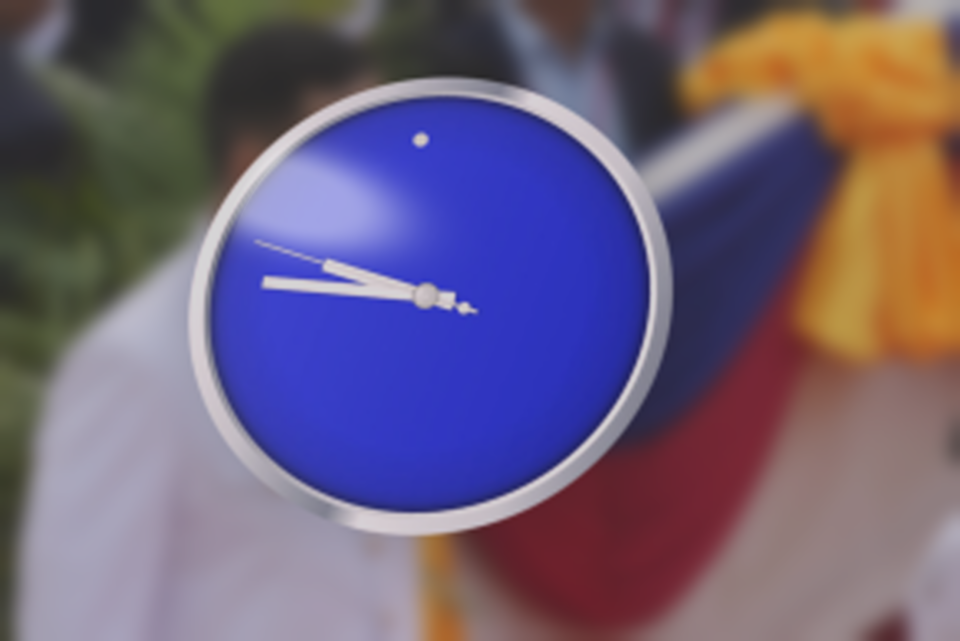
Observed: **9:46:49**
